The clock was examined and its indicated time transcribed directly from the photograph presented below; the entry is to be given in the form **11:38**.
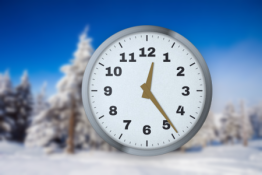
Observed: **12:24**
